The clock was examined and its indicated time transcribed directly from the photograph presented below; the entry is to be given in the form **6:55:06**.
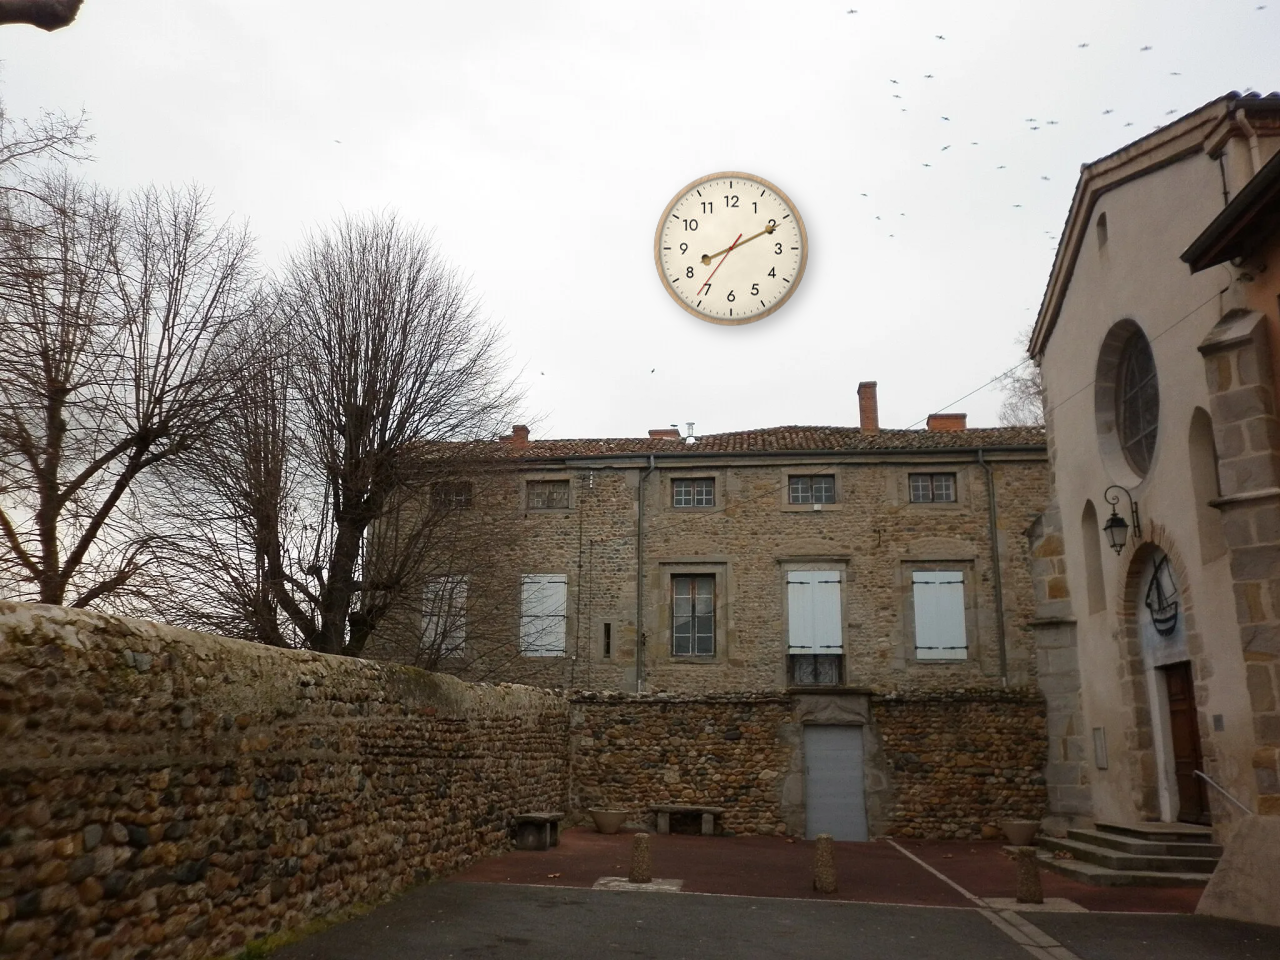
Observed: **8:10:36**
